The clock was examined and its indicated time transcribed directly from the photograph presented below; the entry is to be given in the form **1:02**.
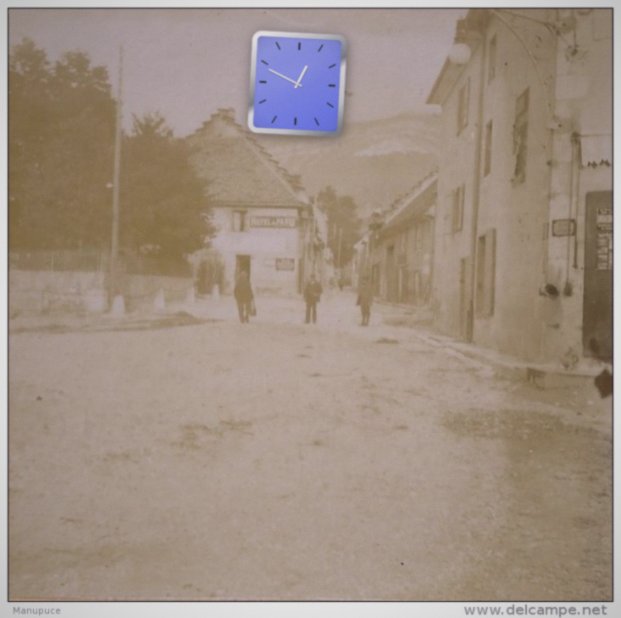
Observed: **12:49**
